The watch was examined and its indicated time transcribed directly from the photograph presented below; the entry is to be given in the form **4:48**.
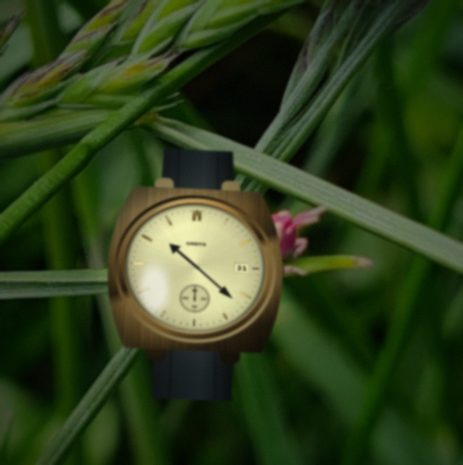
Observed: **10:22**
